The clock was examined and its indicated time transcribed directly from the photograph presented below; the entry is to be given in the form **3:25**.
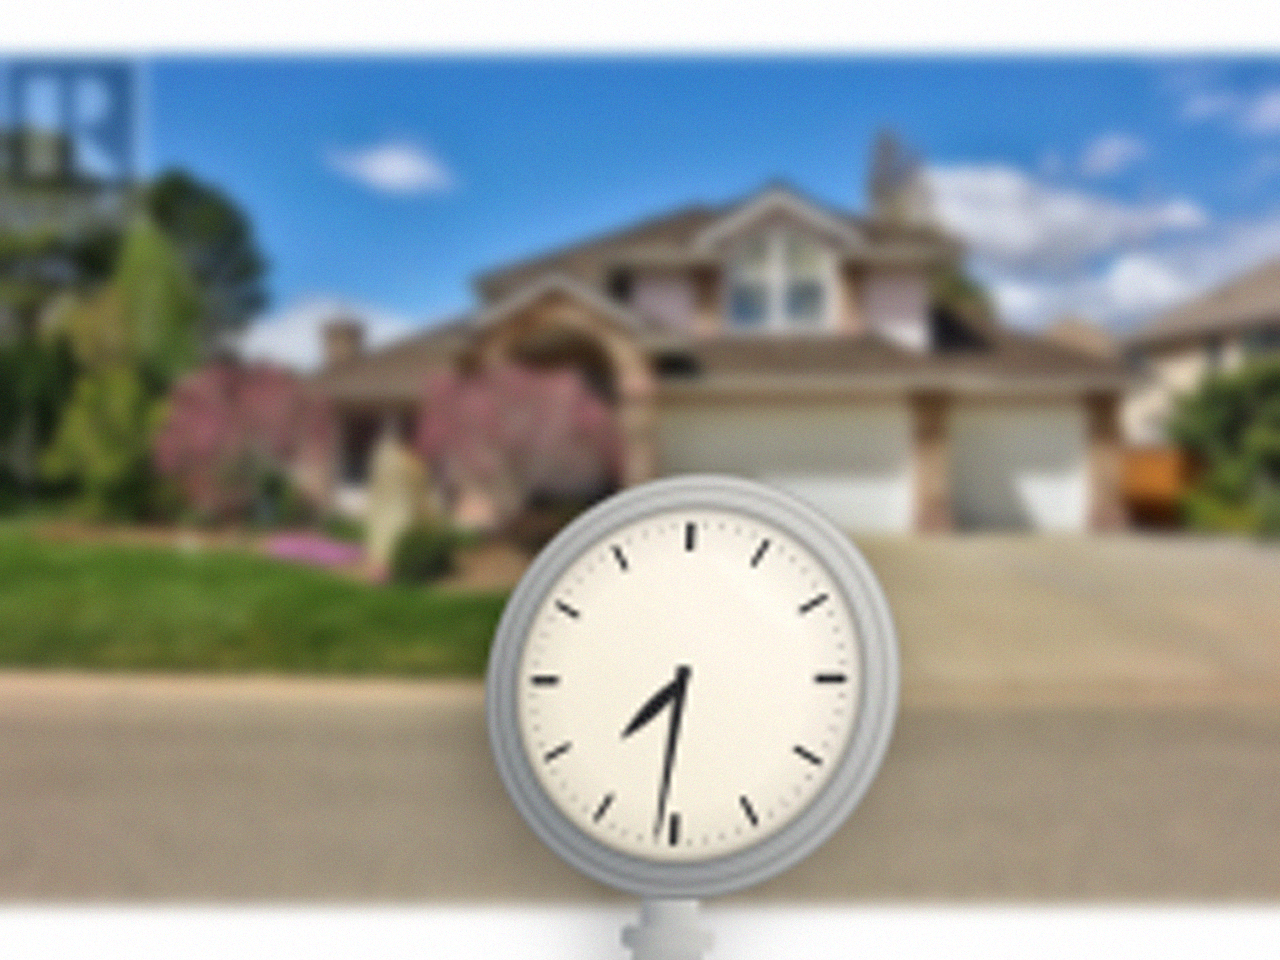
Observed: **7:31**
